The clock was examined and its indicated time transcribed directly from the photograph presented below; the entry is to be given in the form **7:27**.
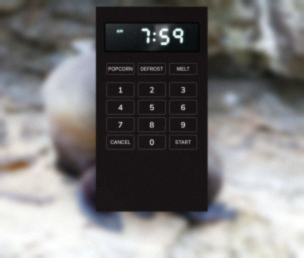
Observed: **7:59**
